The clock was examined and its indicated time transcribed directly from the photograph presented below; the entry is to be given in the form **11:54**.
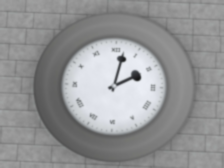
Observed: **2:02**
